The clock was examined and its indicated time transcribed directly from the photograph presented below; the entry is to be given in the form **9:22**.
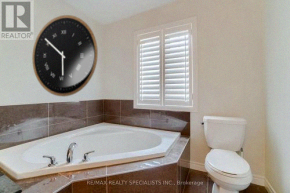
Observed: **5:51**
